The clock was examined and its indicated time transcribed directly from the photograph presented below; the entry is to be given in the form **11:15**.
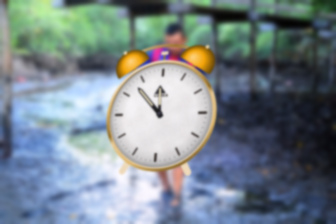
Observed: **11:53**
